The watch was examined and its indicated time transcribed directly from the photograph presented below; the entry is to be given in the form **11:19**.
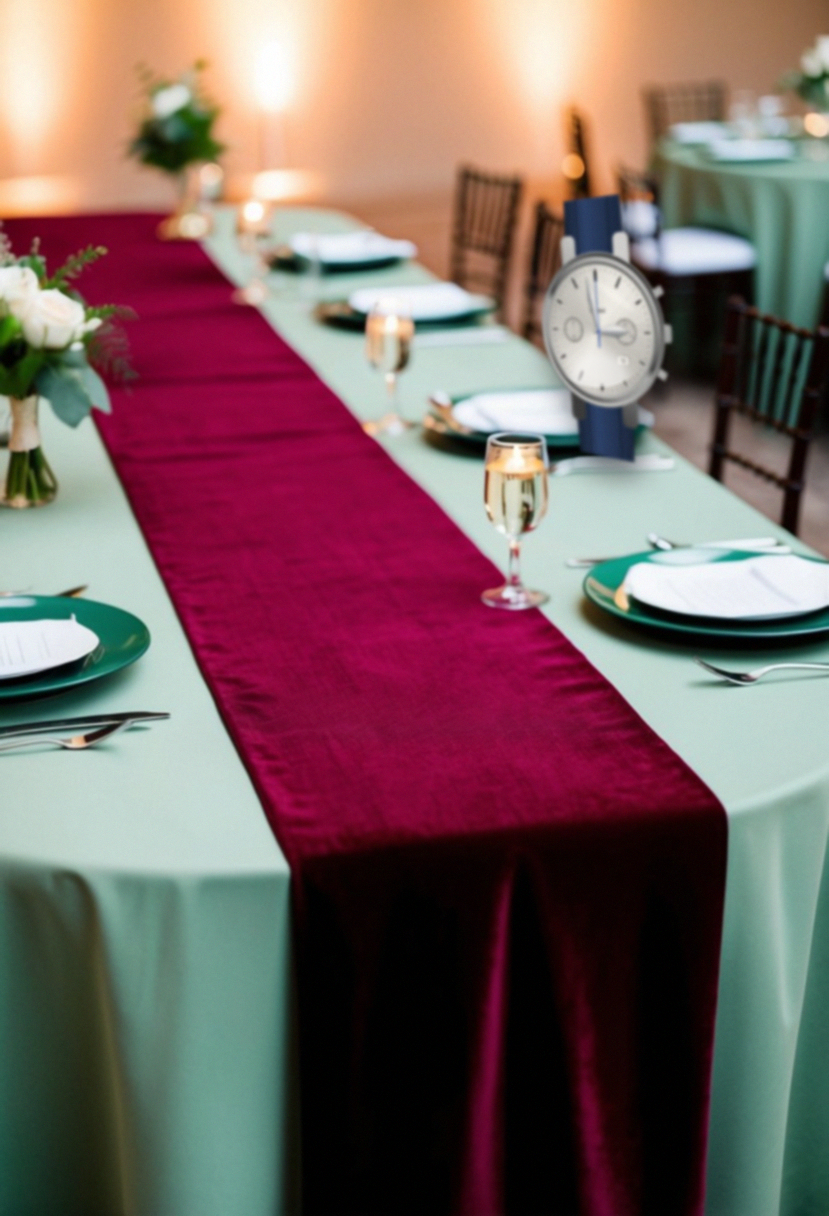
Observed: **2:58**
